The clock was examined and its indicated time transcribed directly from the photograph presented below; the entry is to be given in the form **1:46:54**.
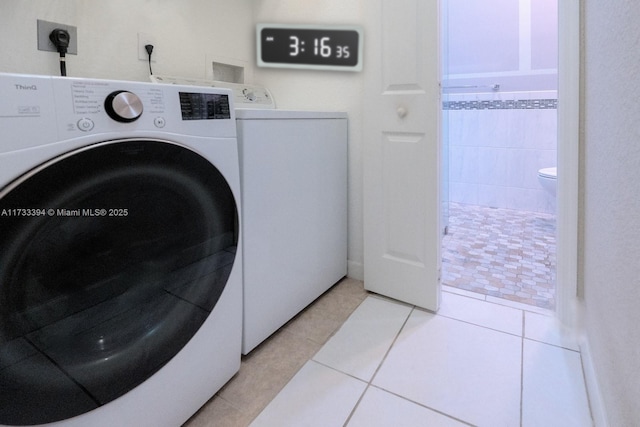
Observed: **3:16:35**
